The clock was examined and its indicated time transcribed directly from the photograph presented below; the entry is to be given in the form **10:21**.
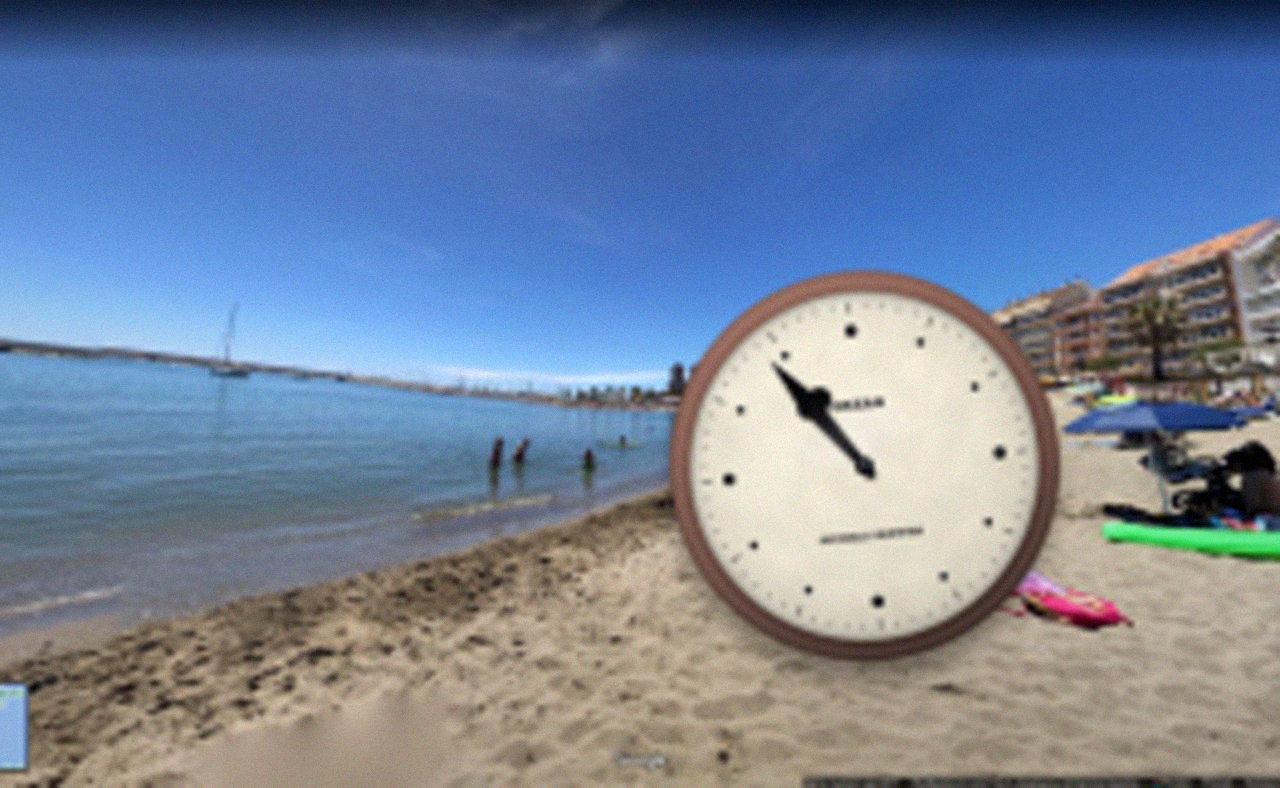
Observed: **10:54**
